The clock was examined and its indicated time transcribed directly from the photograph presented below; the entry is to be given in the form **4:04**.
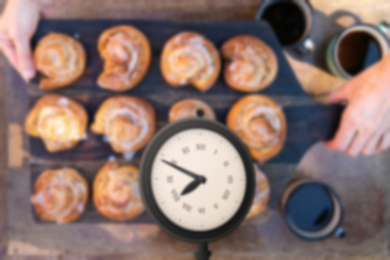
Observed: **7:49**
